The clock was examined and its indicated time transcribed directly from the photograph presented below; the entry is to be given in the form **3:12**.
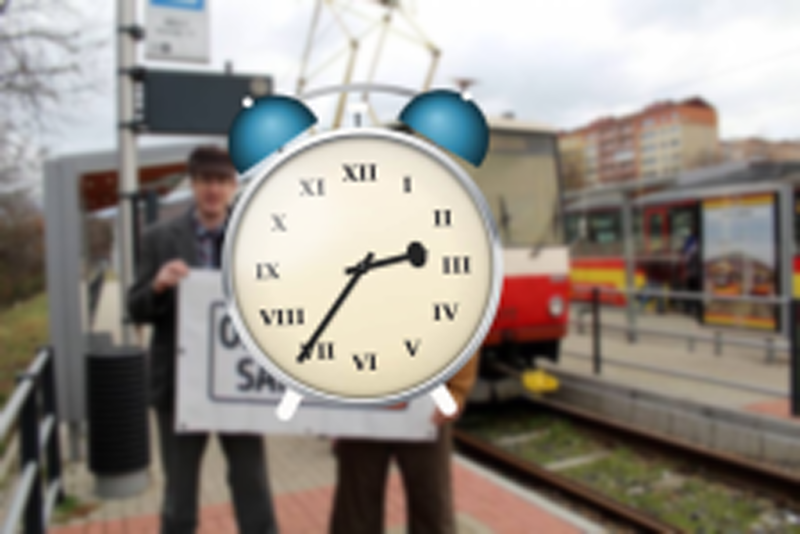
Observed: **2:36**
